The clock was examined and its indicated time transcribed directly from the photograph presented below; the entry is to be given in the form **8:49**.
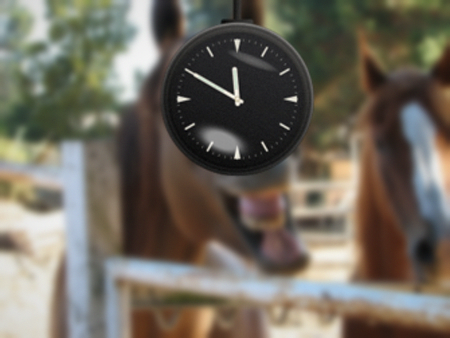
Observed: **11:50**
